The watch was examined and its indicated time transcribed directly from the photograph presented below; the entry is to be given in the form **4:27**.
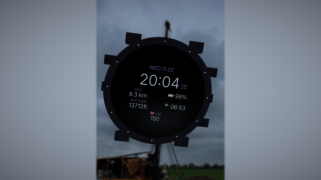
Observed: **20:04**
